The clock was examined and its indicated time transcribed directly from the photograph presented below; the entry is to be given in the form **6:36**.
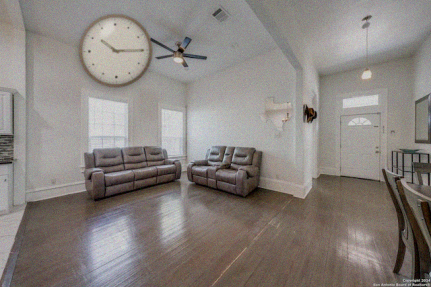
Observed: **10:15**
